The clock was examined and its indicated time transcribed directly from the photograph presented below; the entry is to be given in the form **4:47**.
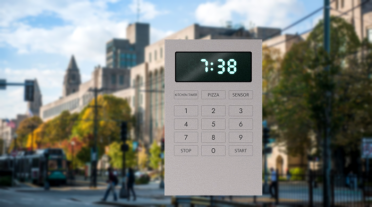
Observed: **7:38**
